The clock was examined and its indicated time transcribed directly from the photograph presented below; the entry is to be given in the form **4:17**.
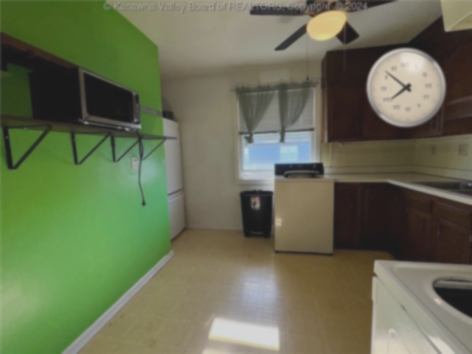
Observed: **7:52**
